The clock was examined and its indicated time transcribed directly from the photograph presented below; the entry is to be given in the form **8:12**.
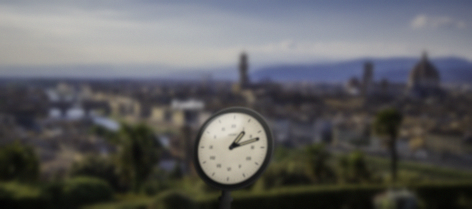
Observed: **1:12**
